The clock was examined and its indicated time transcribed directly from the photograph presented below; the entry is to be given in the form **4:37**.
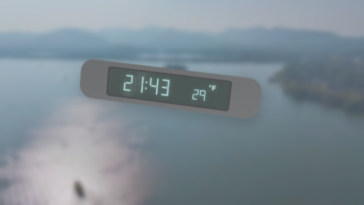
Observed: **21:43**
